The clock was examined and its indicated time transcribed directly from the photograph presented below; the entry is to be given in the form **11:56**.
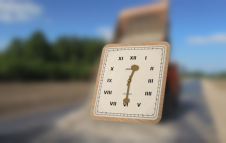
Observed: **12:30**
